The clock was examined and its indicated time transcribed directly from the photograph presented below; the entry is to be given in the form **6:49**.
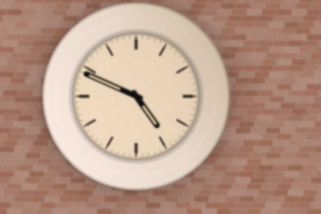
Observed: **4:49**
